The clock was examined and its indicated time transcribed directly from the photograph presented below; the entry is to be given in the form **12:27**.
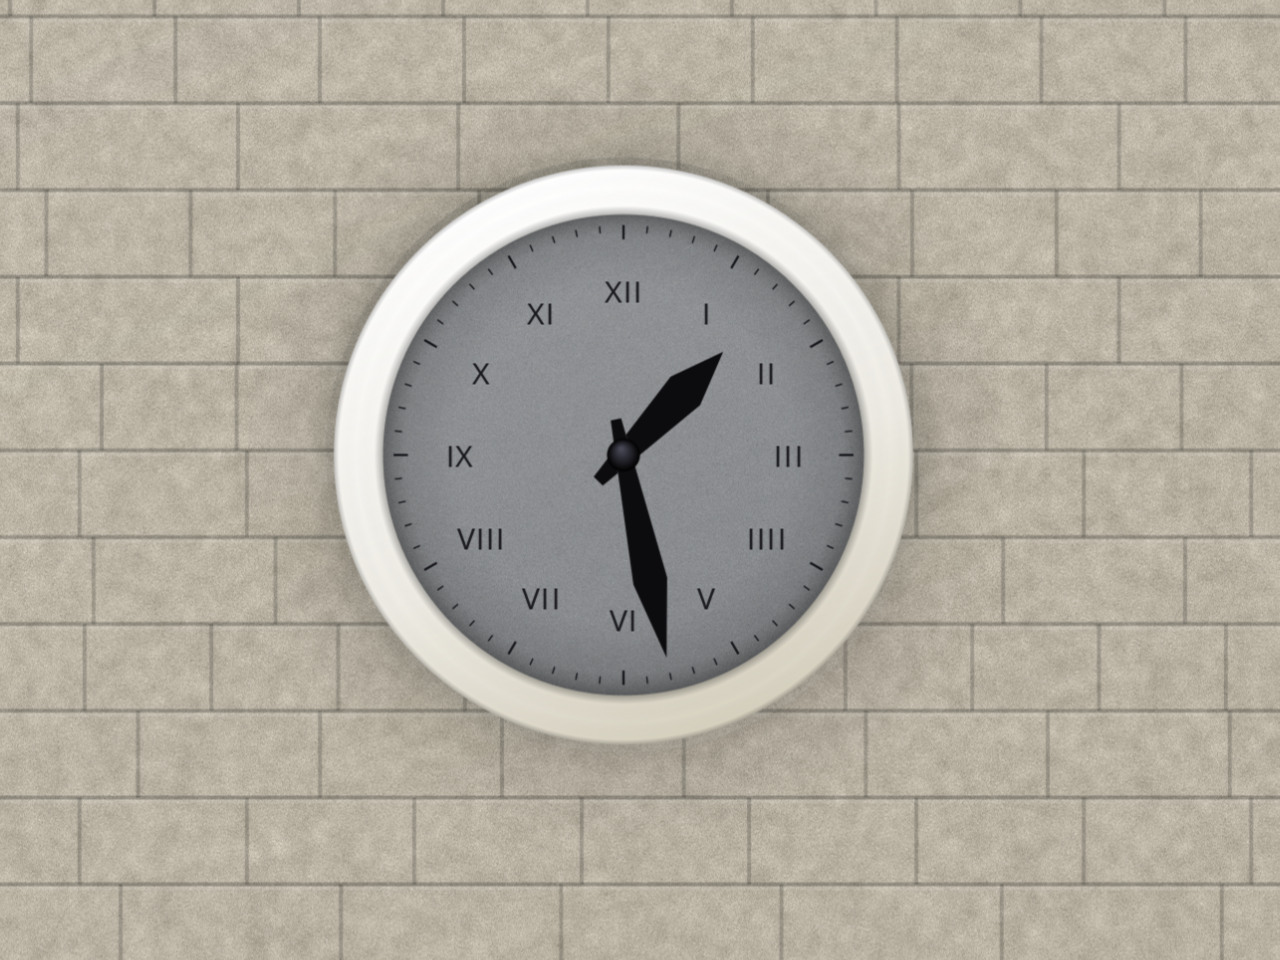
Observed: **1:28**
